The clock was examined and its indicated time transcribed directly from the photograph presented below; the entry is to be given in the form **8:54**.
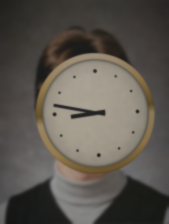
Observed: **8:47**
